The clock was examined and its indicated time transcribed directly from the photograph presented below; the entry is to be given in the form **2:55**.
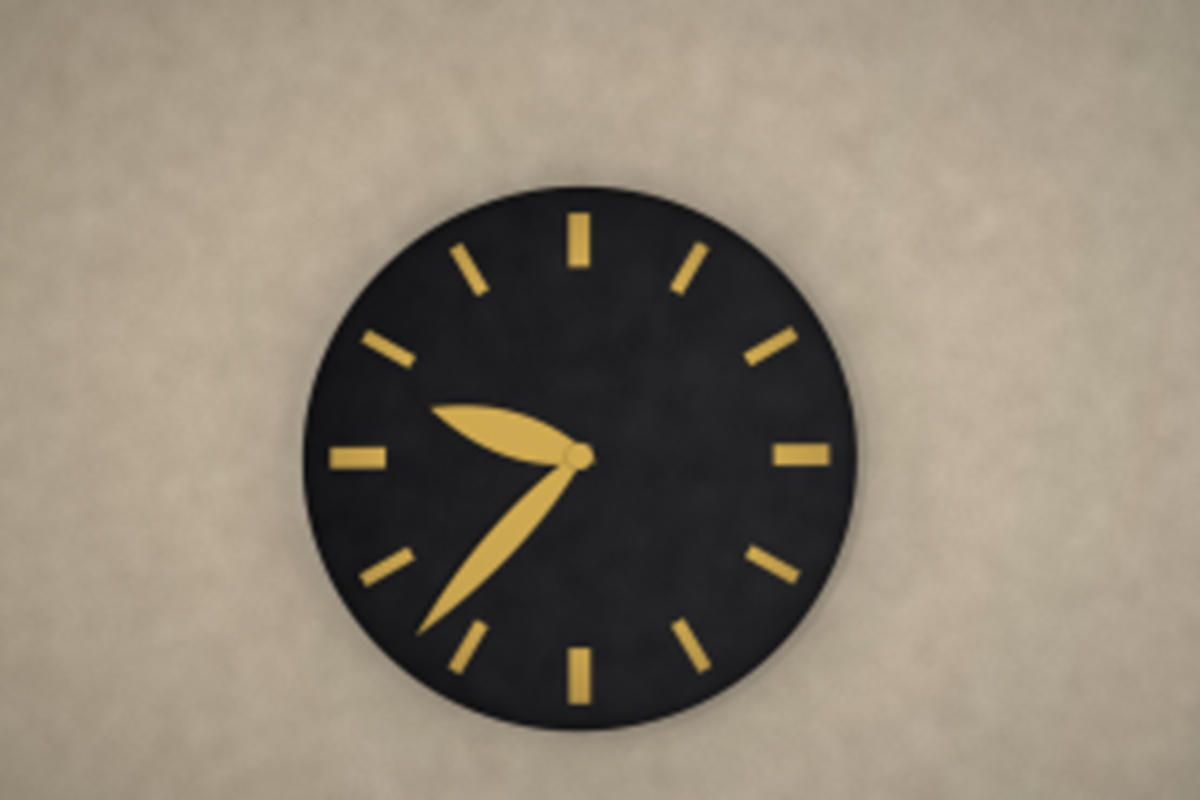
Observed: **9:37**
